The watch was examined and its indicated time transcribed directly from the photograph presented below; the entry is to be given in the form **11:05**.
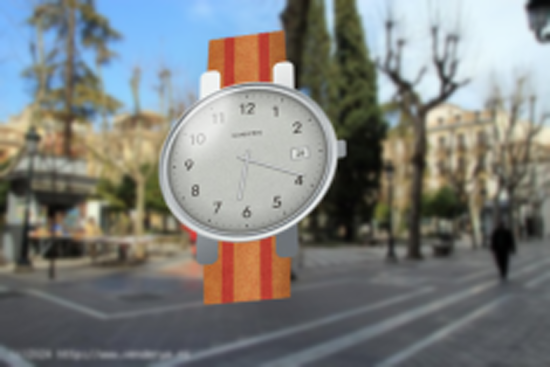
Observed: **6:19**
